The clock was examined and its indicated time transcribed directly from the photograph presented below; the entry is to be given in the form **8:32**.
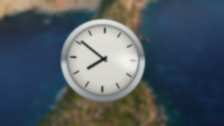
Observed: **7:51**
